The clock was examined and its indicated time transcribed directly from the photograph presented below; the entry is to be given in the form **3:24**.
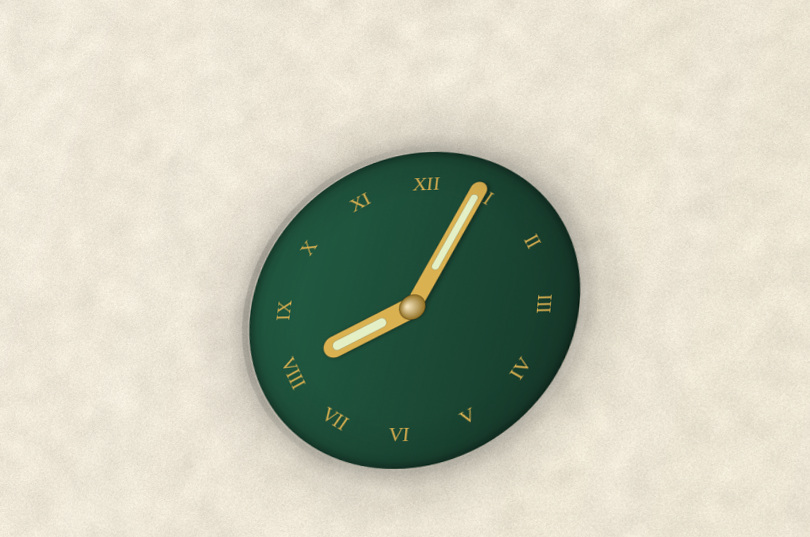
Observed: **8:04**
